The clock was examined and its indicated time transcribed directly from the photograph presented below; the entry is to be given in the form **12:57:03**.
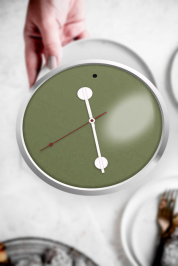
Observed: **11:27:39**
